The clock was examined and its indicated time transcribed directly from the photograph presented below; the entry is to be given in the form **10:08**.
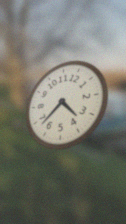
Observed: **3:33**
